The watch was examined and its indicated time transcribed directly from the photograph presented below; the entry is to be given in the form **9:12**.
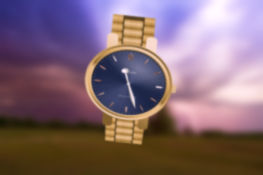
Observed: **11:27**
